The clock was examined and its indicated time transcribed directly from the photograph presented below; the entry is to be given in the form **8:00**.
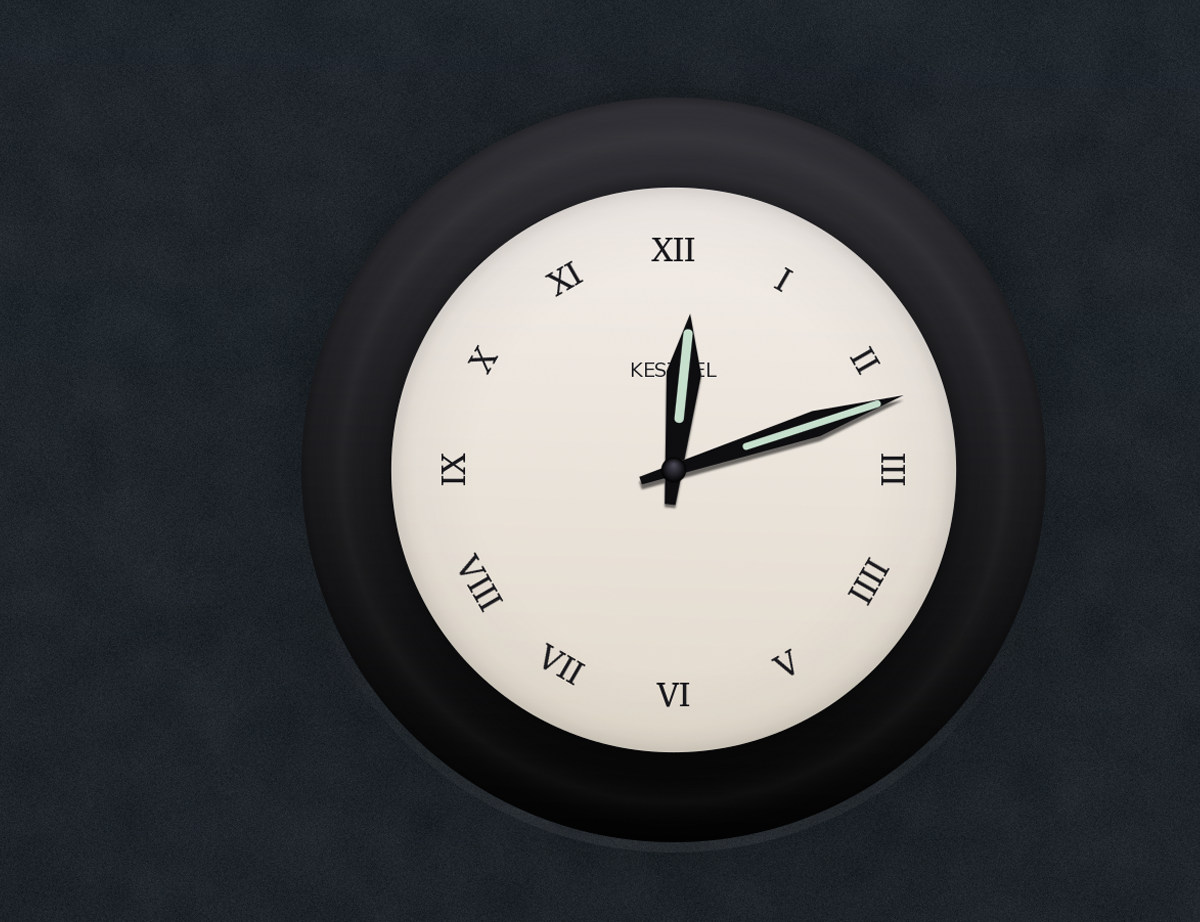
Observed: **12:12**
